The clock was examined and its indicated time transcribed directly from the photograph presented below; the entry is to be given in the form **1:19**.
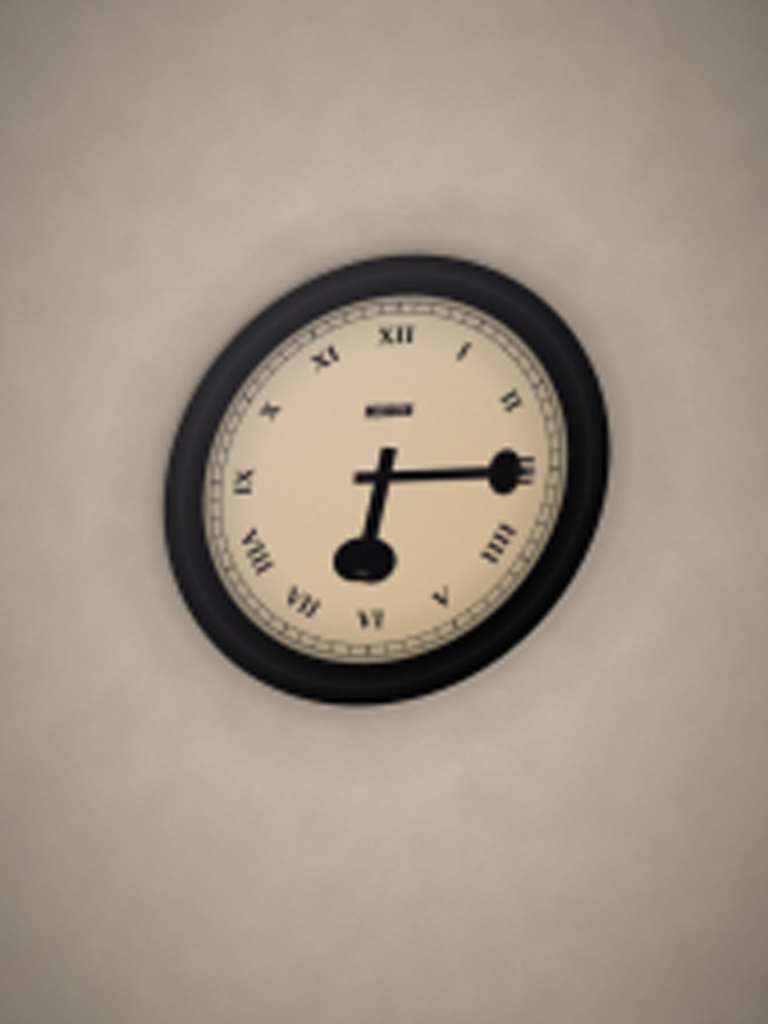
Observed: **6:15**
